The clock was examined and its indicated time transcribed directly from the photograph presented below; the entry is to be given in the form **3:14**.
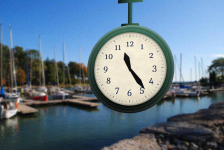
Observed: **11:24**
